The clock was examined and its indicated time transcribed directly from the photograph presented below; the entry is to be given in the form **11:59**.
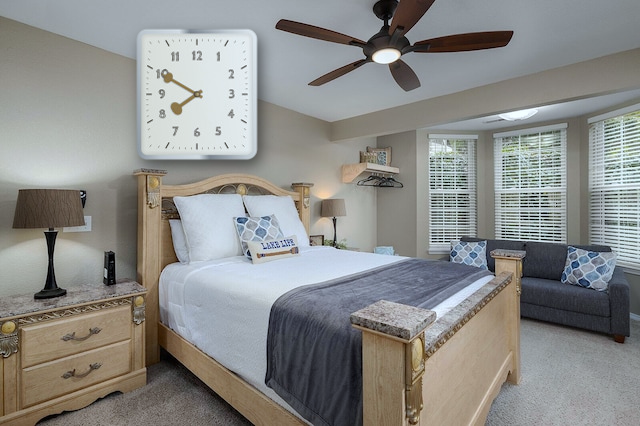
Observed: **7:50**
